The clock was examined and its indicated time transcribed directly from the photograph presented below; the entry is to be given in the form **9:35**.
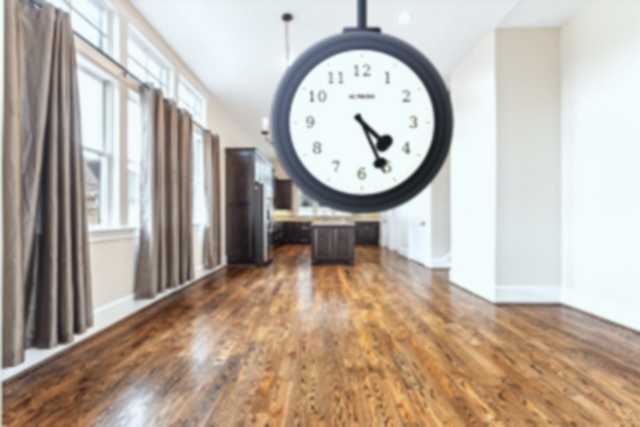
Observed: **4:26**
